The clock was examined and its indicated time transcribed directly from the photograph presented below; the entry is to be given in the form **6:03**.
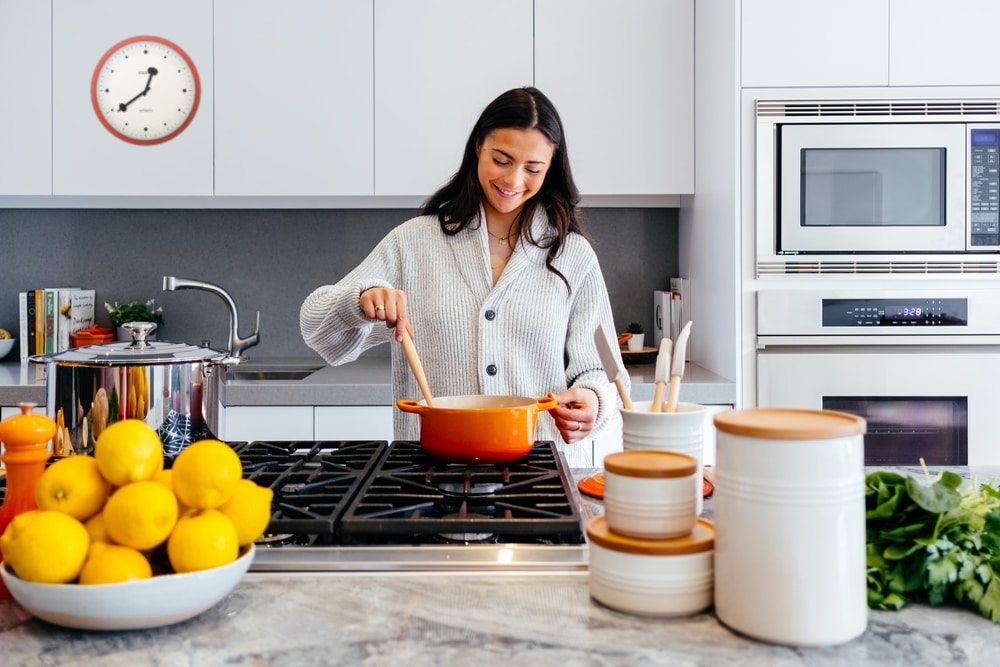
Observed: **12:39**
